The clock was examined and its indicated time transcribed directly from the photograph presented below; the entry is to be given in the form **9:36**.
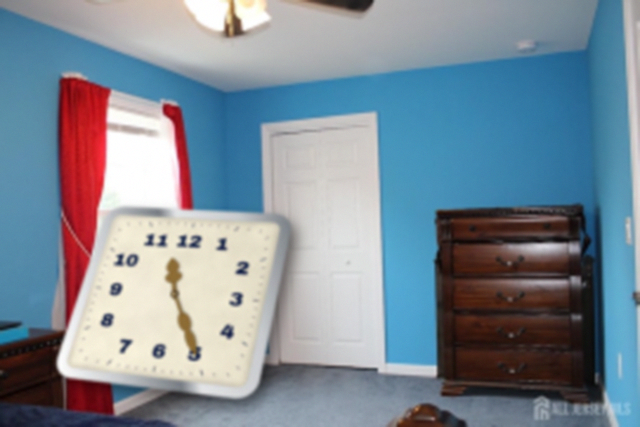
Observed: **11:25**
